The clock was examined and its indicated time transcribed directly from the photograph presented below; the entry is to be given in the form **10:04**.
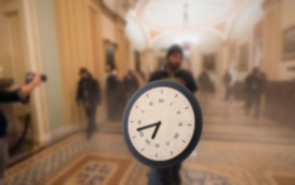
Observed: **6:42**
